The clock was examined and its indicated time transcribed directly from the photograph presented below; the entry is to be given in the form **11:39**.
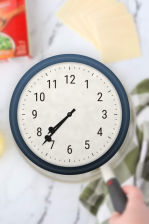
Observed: **7:37**
